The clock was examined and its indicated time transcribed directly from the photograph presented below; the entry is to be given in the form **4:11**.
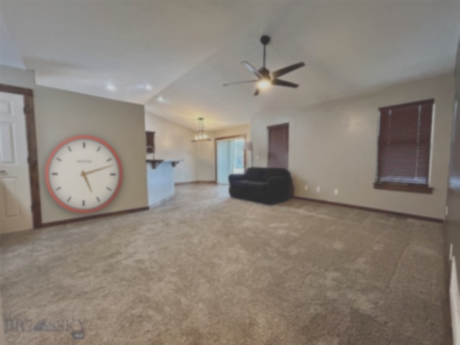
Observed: **5:12**
